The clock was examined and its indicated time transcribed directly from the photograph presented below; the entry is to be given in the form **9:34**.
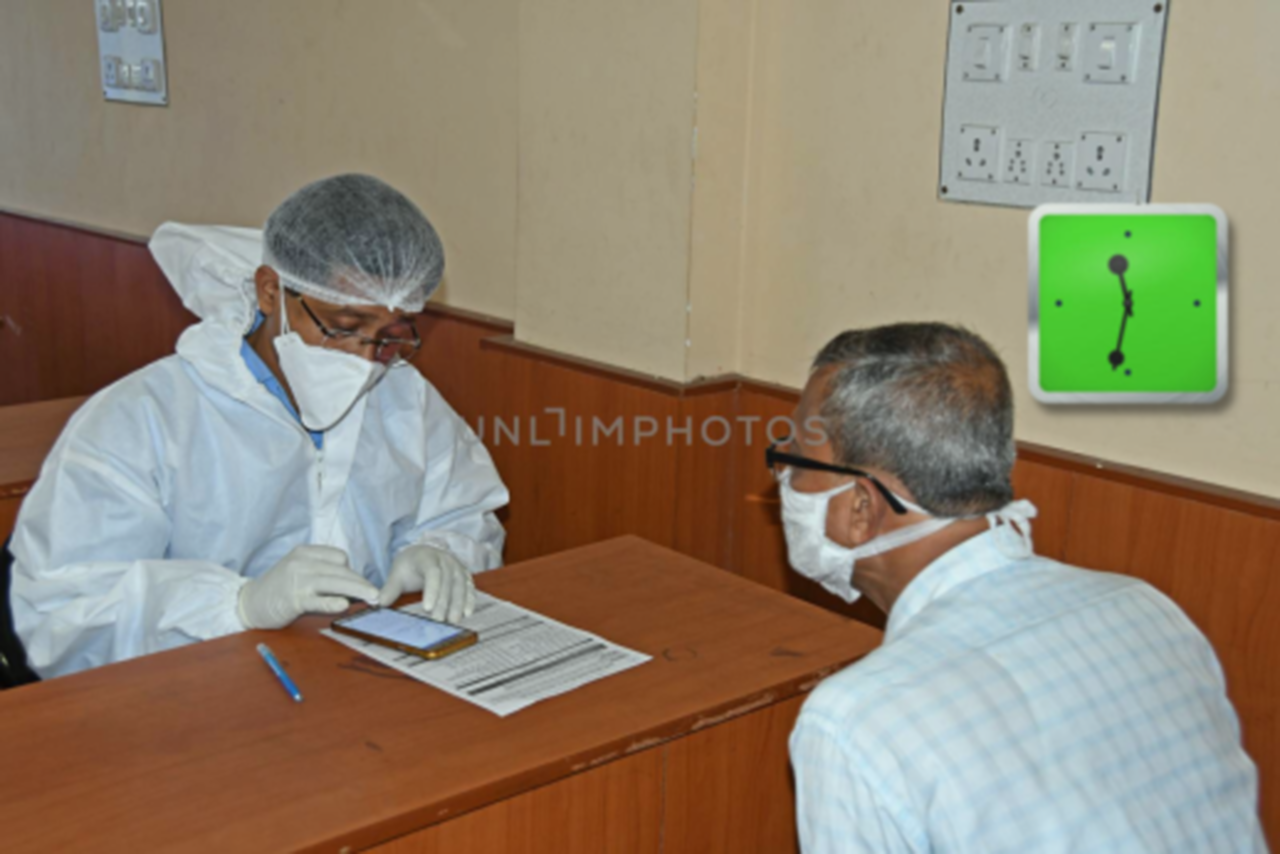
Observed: **11:32**
